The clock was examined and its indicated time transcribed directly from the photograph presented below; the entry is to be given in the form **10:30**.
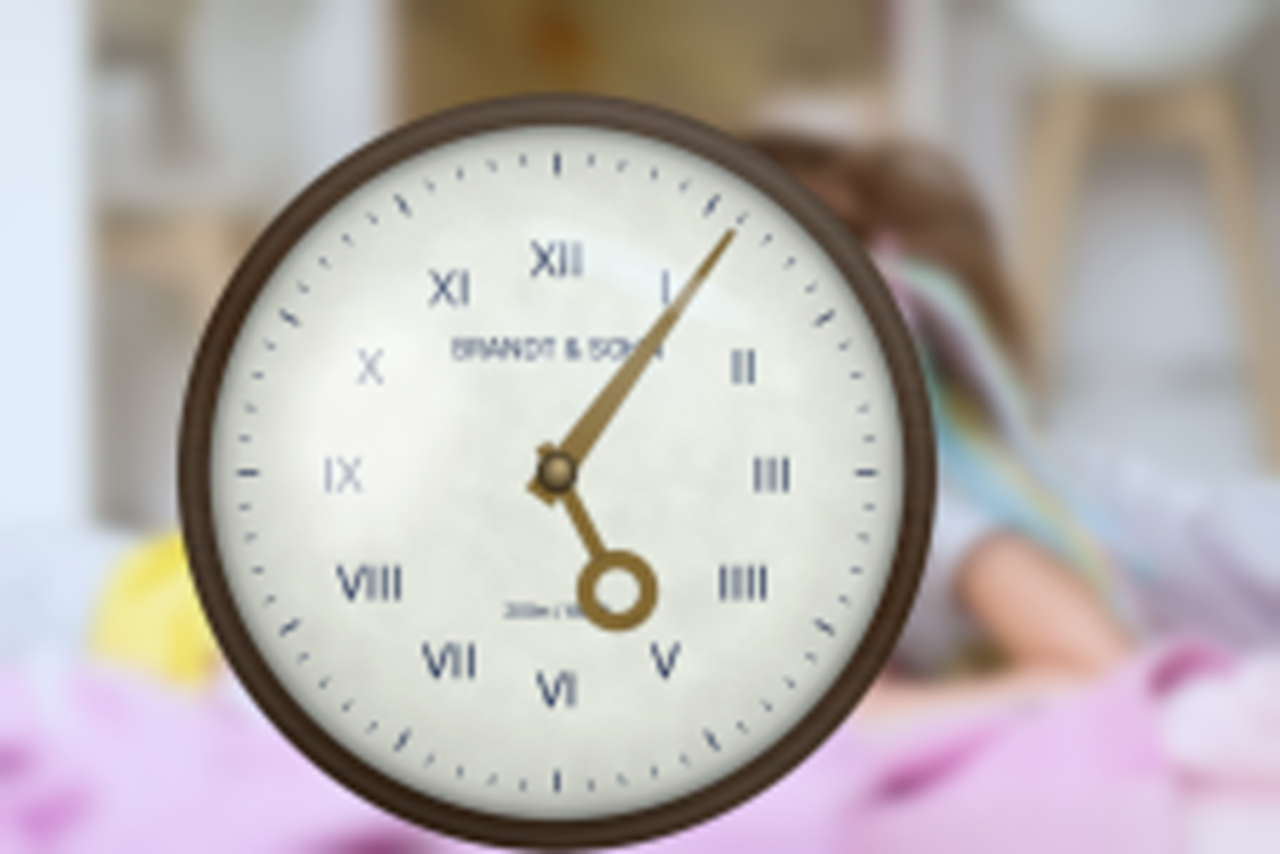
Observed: **5:06**
